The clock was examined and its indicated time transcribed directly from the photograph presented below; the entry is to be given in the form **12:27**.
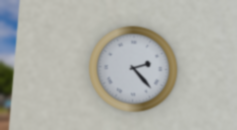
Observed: **2:23**
